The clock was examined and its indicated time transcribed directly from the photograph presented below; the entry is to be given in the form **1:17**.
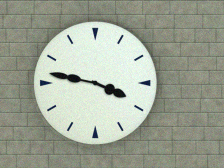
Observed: **3:47**
